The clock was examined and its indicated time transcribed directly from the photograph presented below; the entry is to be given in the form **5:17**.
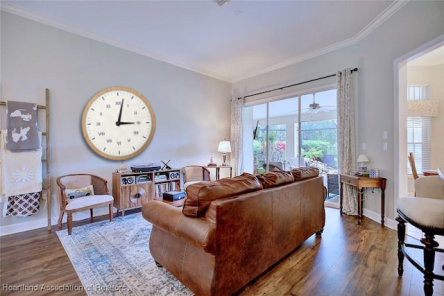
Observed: **3:02**
